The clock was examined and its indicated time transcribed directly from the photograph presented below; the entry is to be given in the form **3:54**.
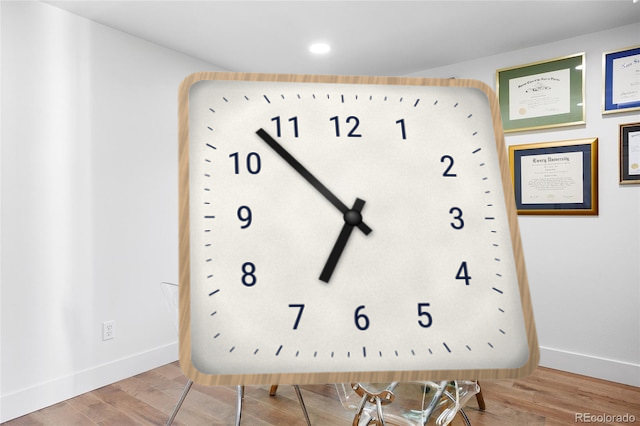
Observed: **6:53**
